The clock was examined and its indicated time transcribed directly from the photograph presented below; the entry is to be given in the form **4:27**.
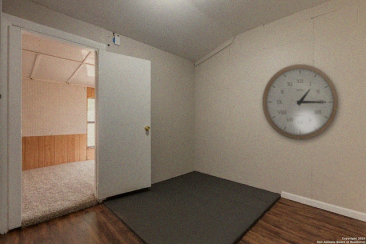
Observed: **1:15**
